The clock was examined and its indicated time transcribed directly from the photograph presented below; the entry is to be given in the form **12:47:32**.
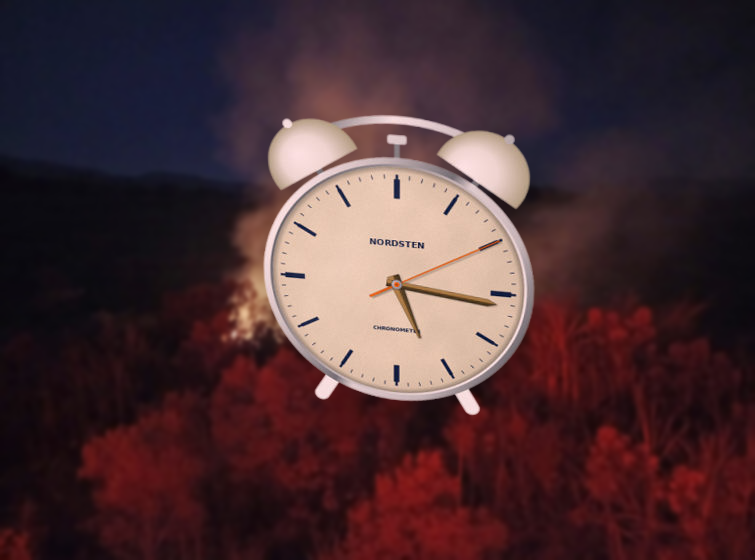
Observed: **5:16:10**
